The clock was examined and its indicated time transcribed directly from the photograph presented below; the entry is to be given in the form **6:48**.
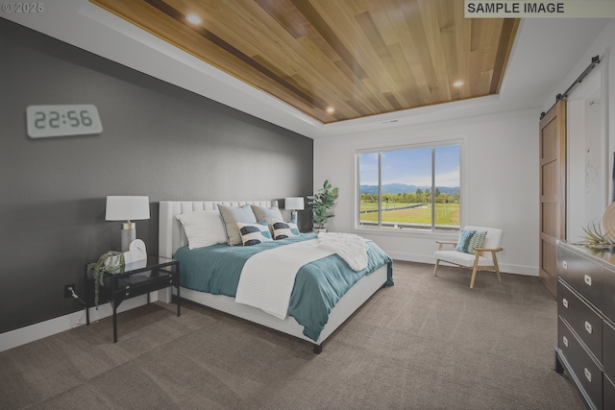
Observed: **22:56**
